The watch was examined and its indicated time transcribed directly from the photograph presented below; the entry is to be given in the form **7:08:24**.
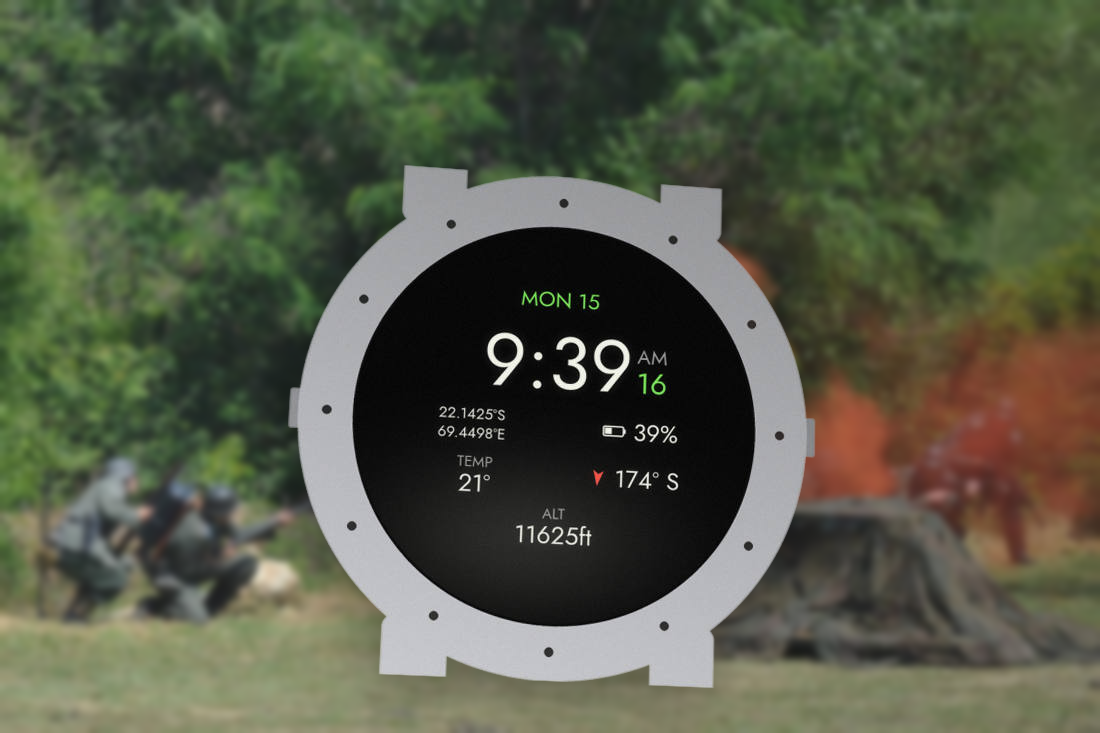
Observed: **9:39:16**
